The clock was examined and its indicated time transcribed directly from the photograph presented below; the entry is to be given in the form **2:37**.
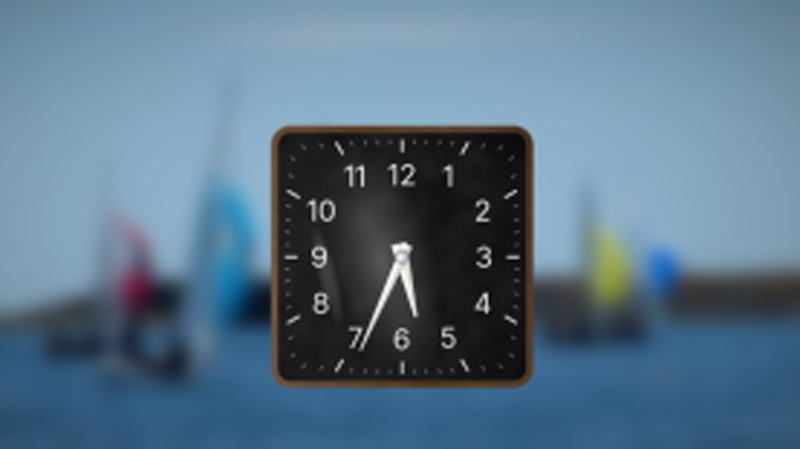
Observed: **5:34**
